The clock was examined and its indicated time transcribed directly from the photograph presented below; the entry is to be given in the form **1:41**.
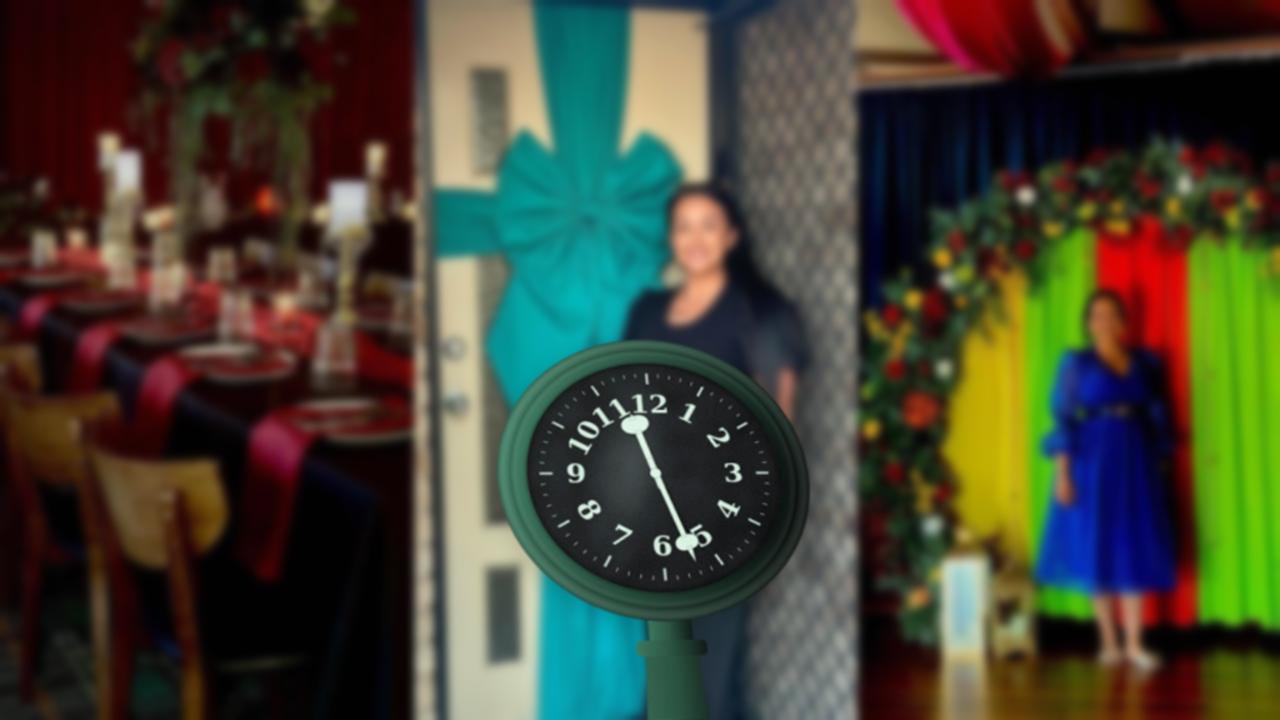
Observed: **11:27**
